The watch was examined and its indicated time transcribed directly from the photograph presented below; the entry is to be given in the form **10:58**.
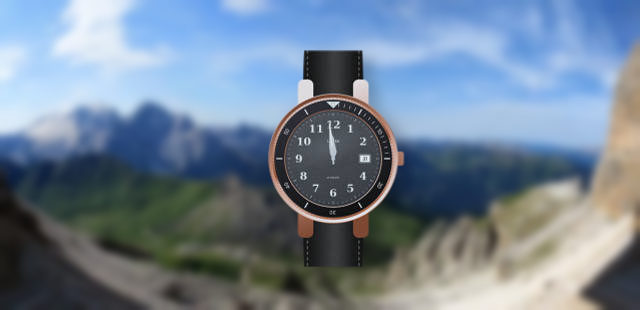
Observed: **11:59**
